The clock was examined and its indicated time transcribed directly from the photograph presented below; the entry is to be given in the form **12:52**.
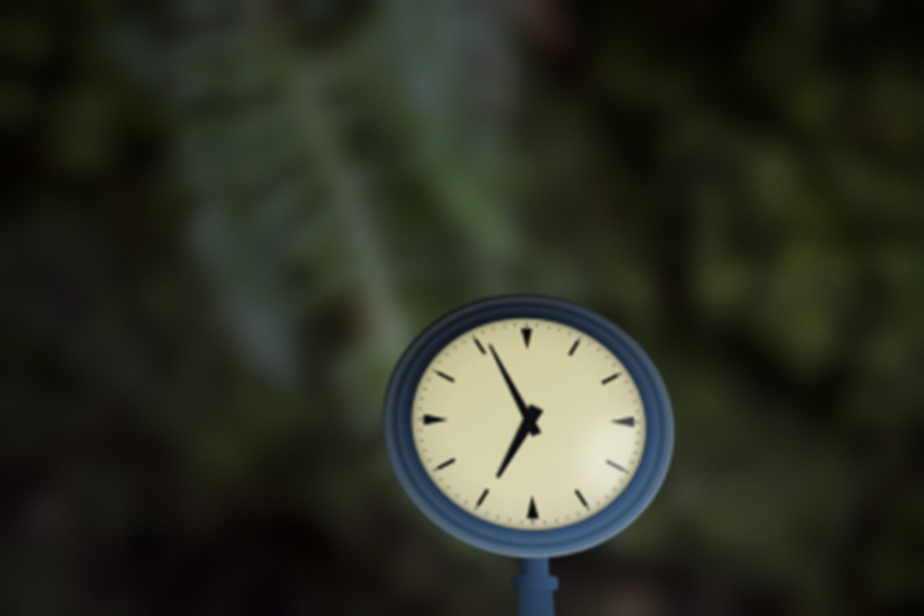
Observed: **6:56**
